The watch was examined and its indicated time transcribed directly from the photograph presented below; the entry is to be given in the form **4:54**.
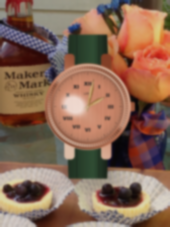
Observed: **2:02**
